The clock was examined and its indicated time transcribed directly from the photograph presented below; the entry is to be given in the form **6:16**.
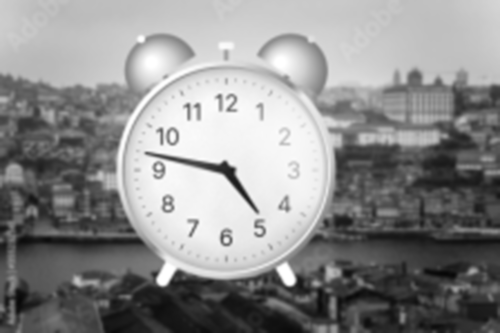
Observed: **4:47**
